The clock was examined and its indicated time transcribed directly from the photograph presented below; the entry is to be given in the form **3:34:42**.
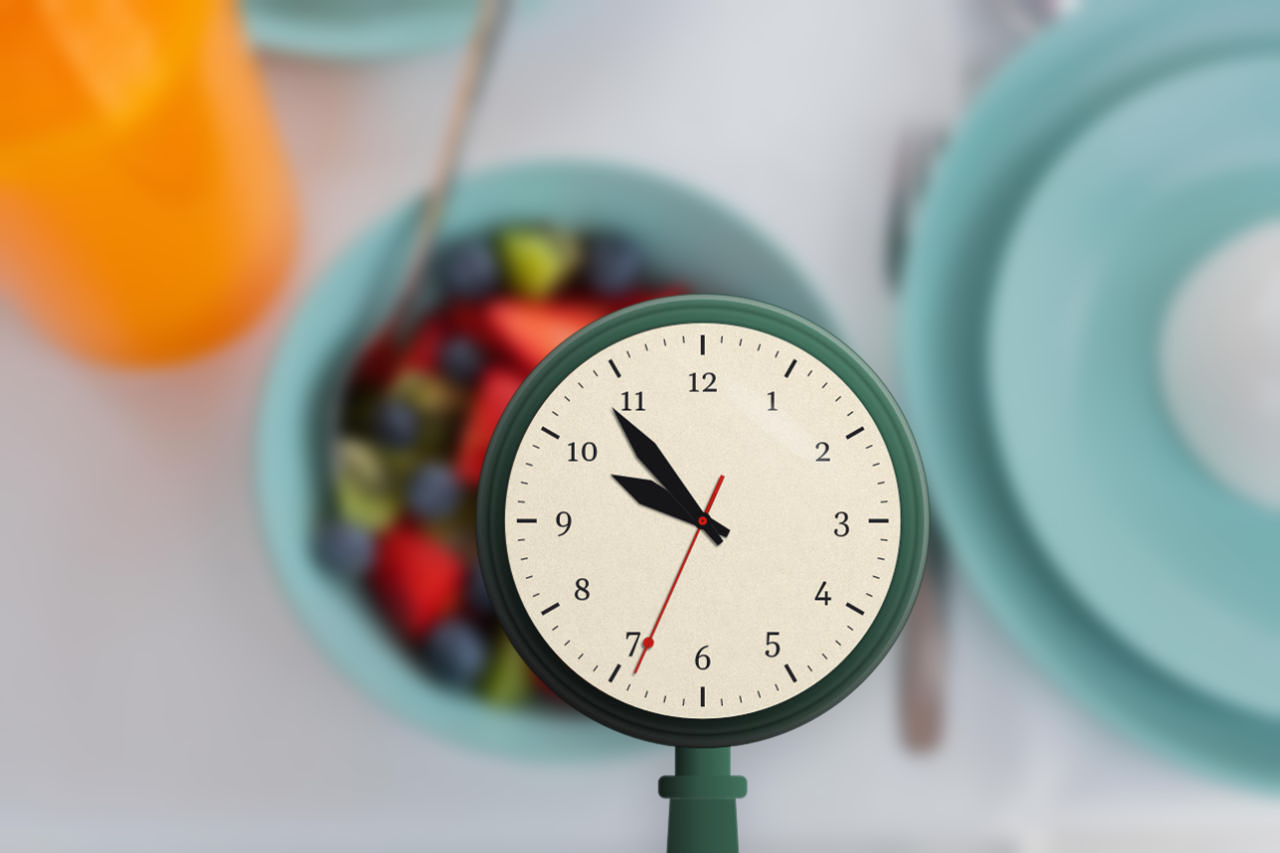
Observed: **9:53:34**
